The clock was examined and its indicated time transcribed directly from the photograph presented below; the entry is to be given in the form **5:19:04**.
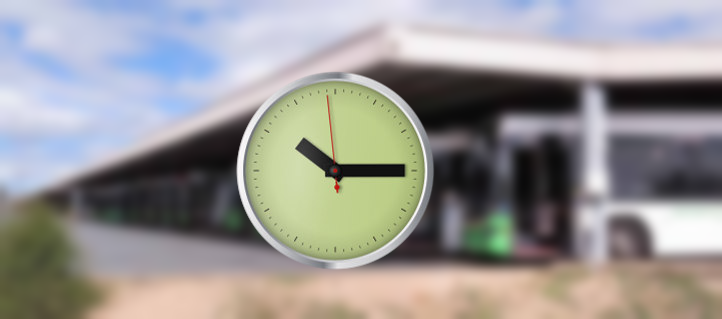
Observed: **10:14:59**
